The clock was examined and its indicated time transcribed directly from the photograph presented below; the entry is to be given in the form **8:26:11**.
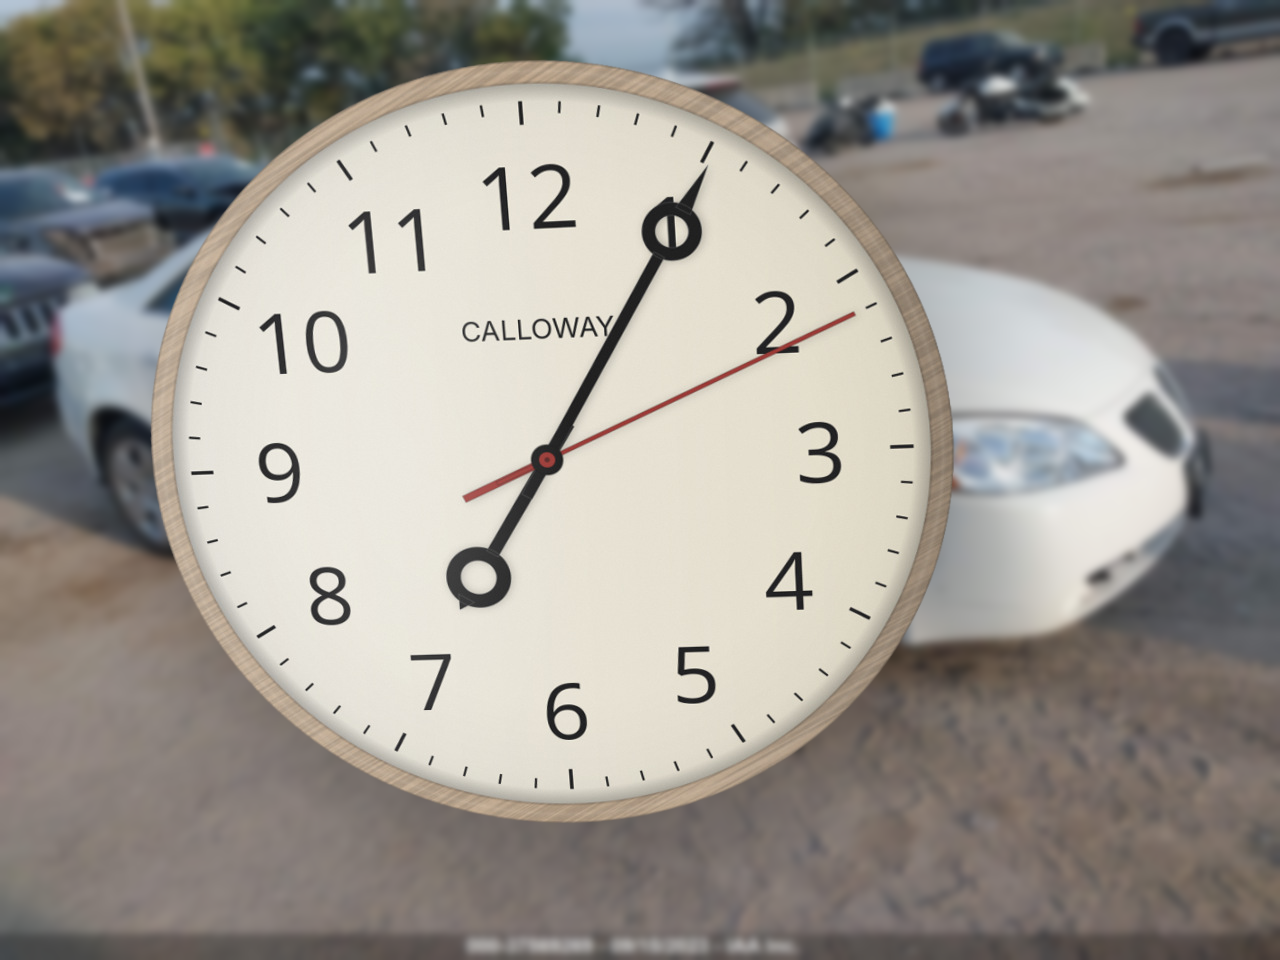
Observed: **7:05:11**
